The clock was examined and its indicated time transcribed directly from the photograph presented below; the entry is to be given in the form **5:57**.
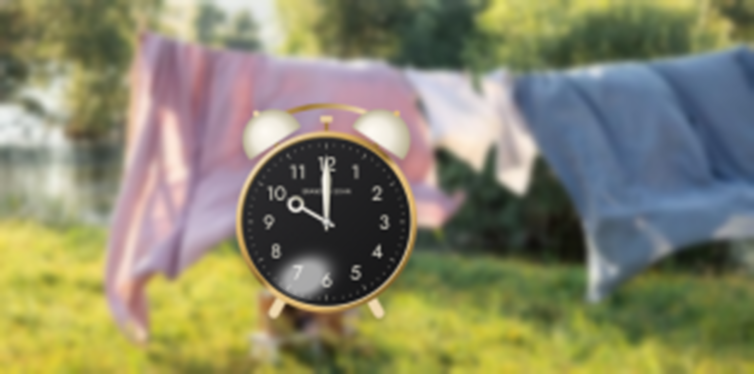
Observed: **10:00**
